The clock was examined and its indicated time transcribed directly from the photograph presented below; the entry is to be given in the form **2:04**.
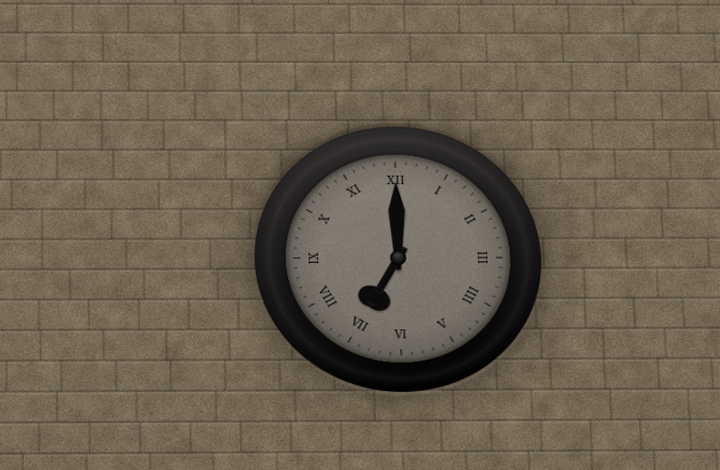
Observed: **7:00**
